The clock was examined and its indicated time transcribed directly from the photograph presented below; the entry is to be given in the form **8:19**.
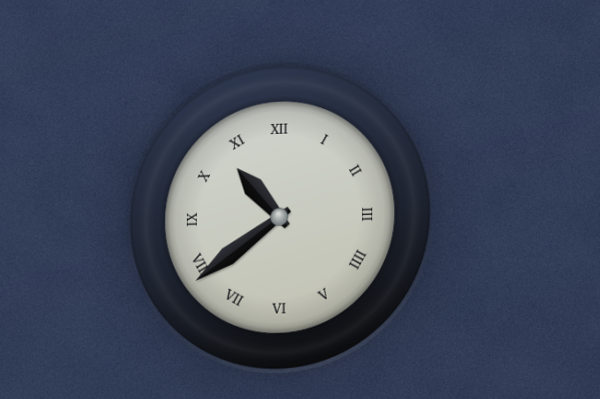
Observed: **10:39**
